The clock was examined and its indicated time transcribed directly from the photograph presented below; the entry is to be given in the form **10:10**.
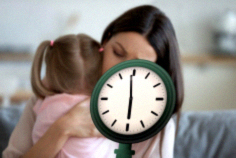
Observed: **5:59**
